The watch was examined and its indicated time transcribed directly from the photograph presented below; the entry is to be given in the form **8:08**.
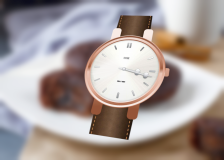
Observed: **3:17**
